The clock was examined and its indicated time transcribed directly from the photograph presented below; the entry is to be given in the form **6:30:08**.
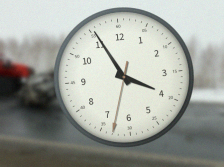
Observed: **3:55:33**
